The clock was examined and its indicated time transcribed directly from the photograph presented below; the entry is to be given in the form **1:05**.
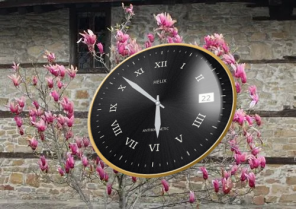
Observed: **5:52**
